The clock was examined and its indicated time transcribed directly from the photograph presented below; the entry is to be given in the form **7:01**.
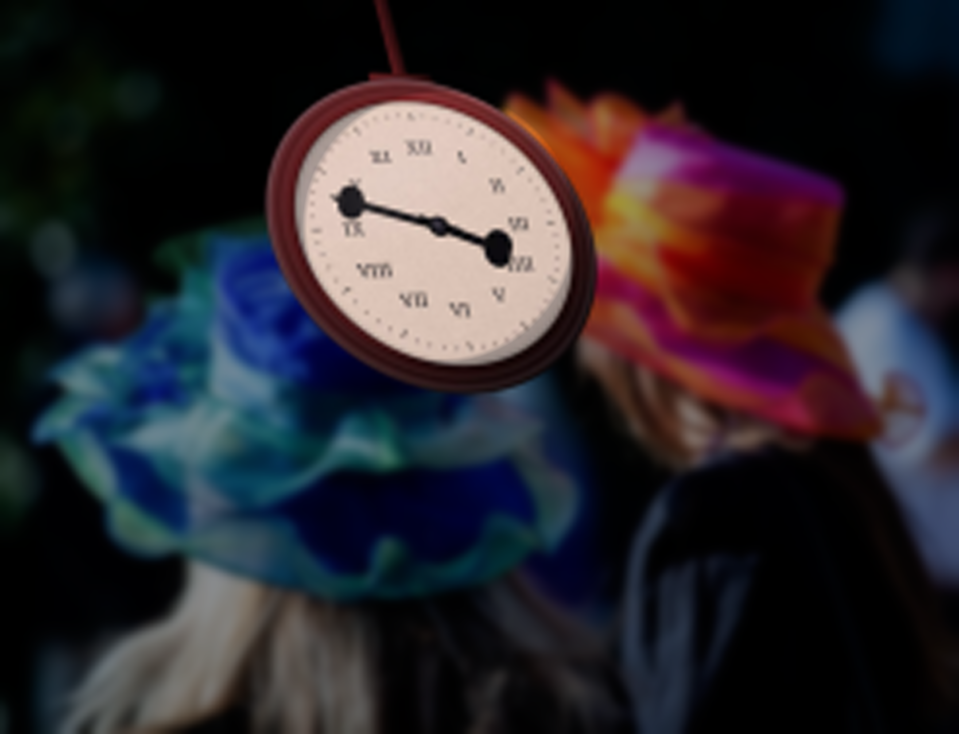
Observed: **3:48**
